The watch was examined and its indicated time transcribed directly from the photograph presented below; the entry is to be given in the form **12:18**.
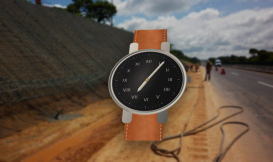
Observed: **7:06**
